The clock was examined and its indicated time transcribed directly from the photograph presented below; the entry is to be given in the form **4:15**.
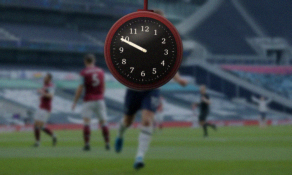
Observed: **9:49**
